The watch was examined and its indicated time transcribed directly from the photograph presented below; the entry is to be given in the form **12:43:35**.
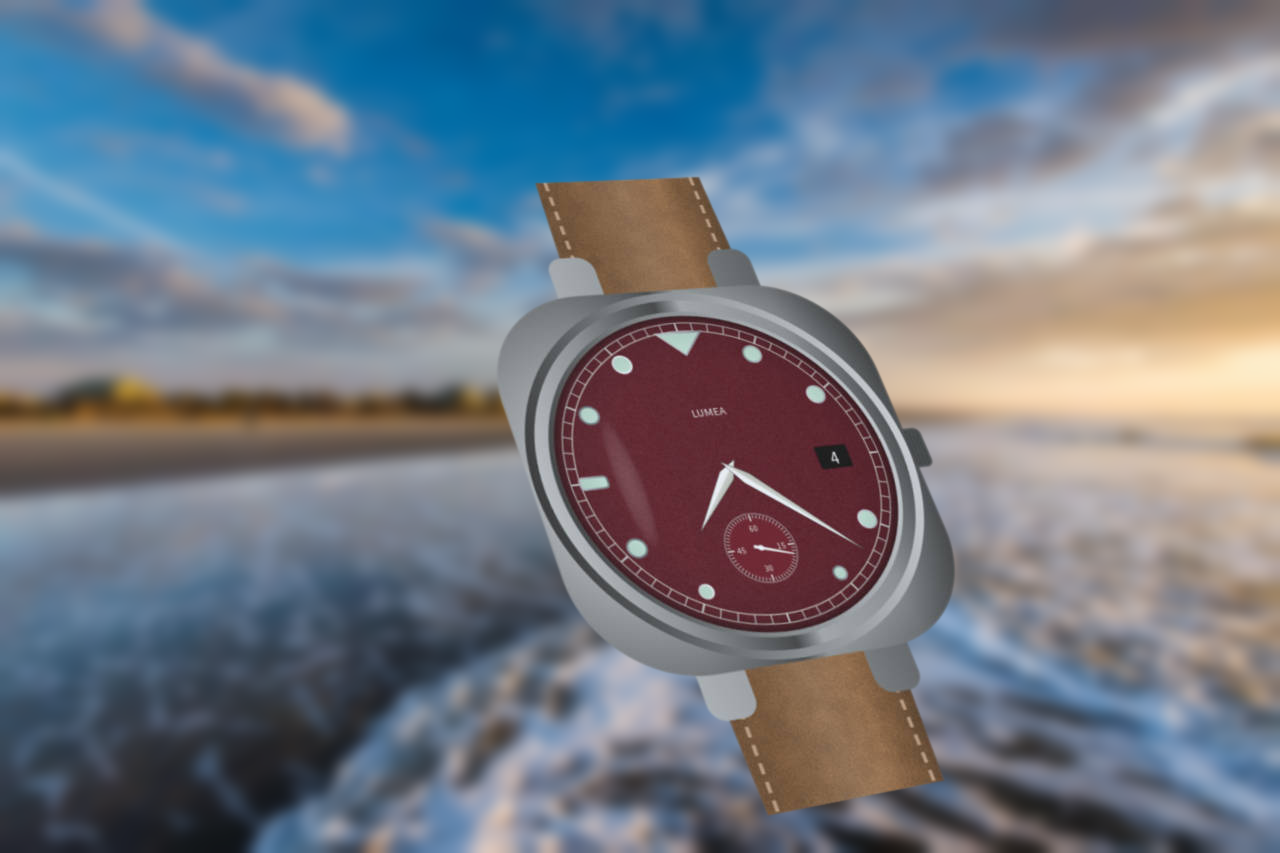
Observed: **7:22:18**
